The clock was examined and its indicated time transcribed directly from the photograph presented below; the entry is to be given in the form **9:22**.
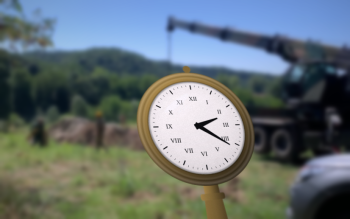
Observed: **2:21**
